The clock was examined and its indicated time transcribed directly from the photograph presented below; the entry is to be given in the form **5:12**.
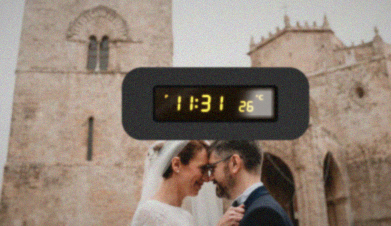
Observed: **11:31**
